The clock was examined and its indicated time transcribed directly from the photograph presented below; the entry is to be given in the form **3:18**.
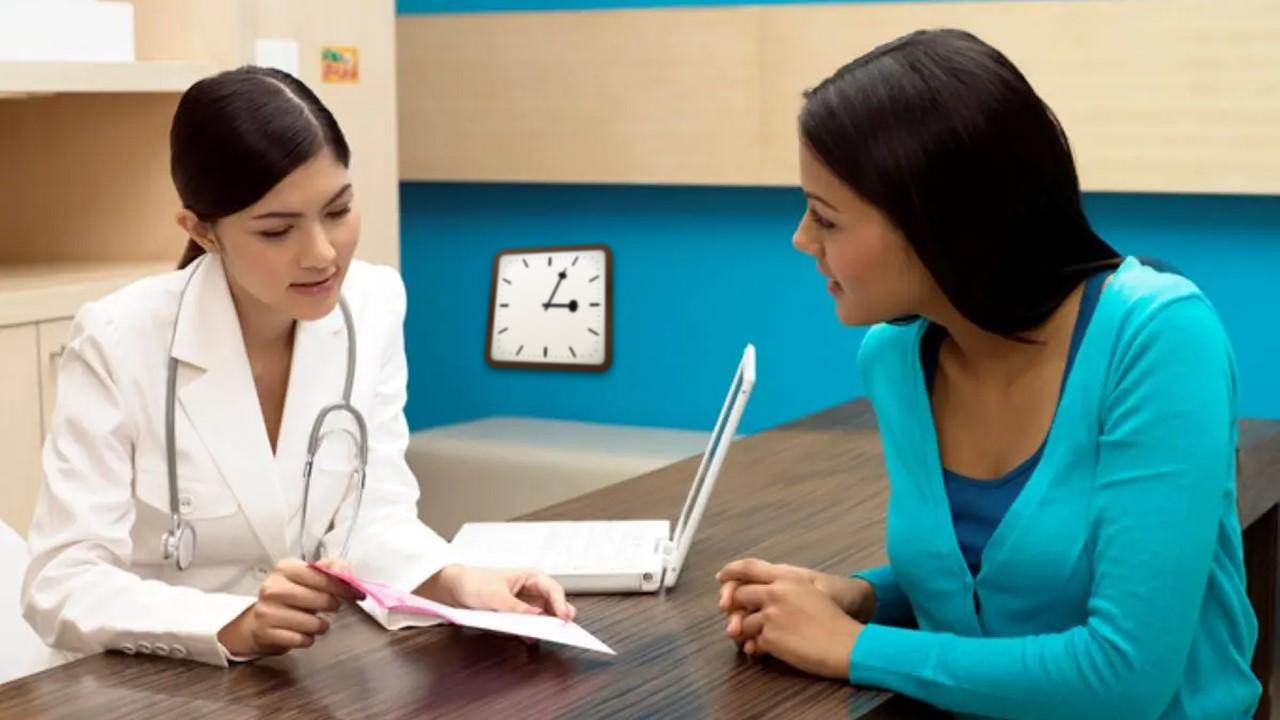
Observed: **3:04**
